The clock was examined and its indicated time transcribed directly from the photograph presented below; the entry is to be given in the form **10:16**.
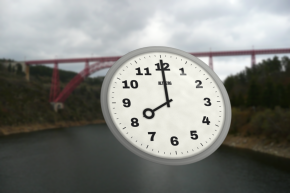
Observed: **8:00**
